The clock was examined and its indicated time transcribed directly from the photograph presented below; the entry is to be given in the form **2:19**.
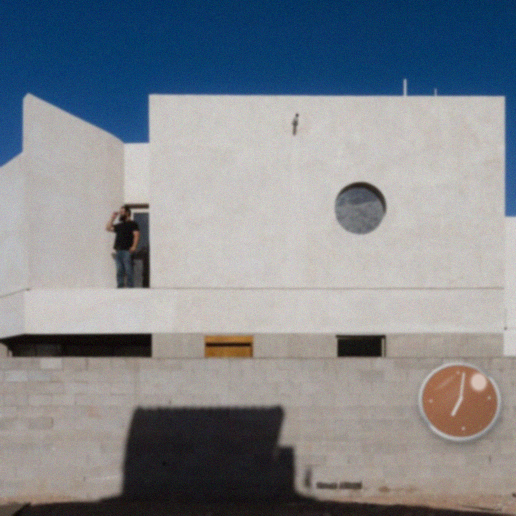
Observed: **7:02**
